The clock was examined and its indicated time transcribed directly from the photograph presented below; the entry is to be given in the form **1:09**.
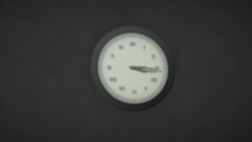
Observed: **3:16**
